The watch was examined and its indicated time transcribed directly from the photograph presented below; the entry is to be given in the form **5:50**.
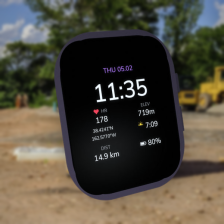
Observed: **11:35**
